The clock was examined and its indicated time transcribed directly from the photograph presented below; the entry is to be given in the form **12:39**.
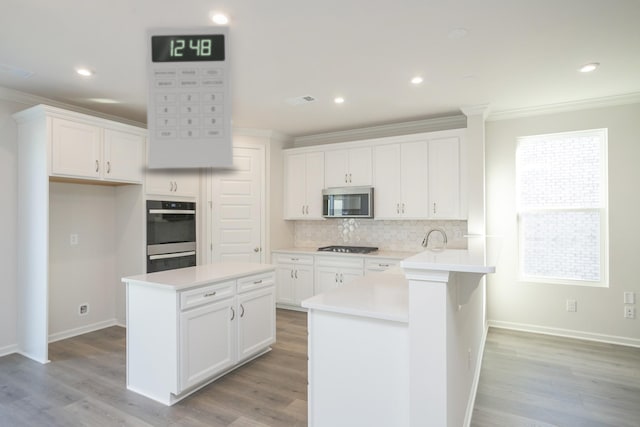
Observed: **12:48**
